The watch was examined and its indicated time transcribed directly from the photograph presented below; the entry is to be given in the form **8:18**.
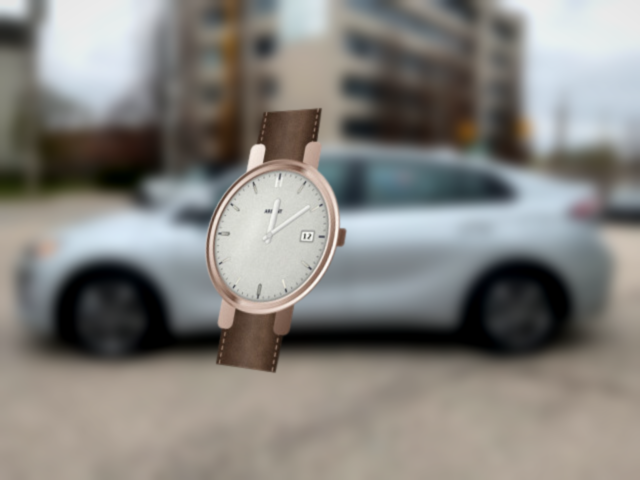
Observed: **12:09**
